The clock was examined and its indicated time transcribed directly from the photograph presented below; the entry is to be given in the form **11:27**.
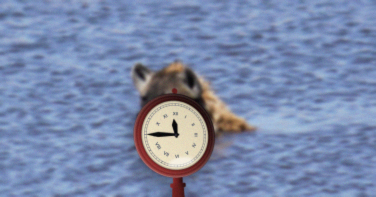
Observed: **11:45**
